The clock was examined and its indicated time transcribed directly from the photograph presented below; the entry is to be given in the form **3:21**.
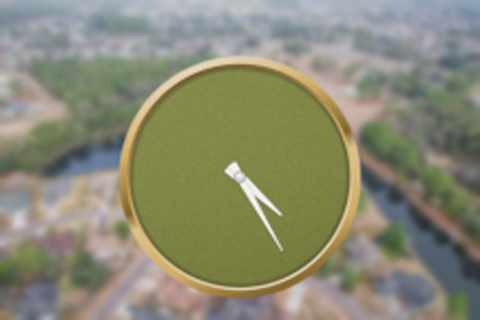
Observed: **4:25**
